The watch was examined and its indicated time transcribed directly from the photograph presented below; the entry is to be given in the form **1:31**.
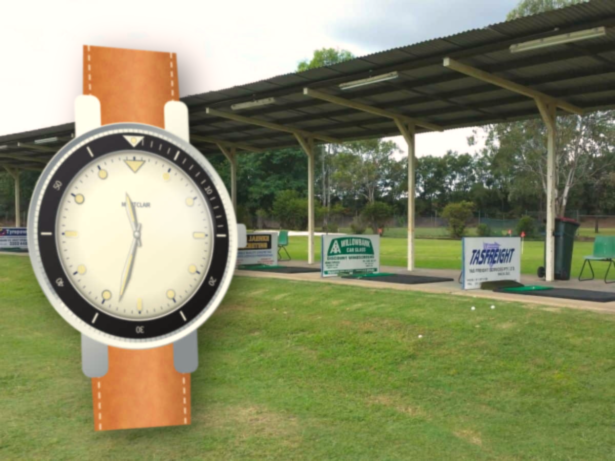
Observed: **11:33**
